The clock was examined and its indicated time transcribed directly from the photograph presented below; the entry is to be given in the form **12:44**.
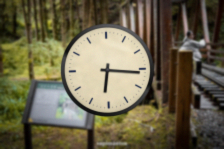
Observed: **6:16**
